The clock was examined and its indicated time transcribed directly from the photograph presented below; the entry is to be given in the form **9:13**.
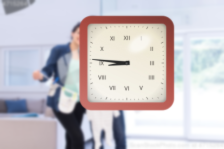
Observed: **8:46**
